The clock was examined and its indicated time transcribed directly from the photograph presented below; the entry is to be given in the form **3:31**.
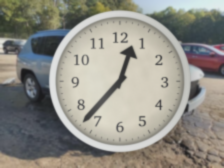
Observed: **12:37**
